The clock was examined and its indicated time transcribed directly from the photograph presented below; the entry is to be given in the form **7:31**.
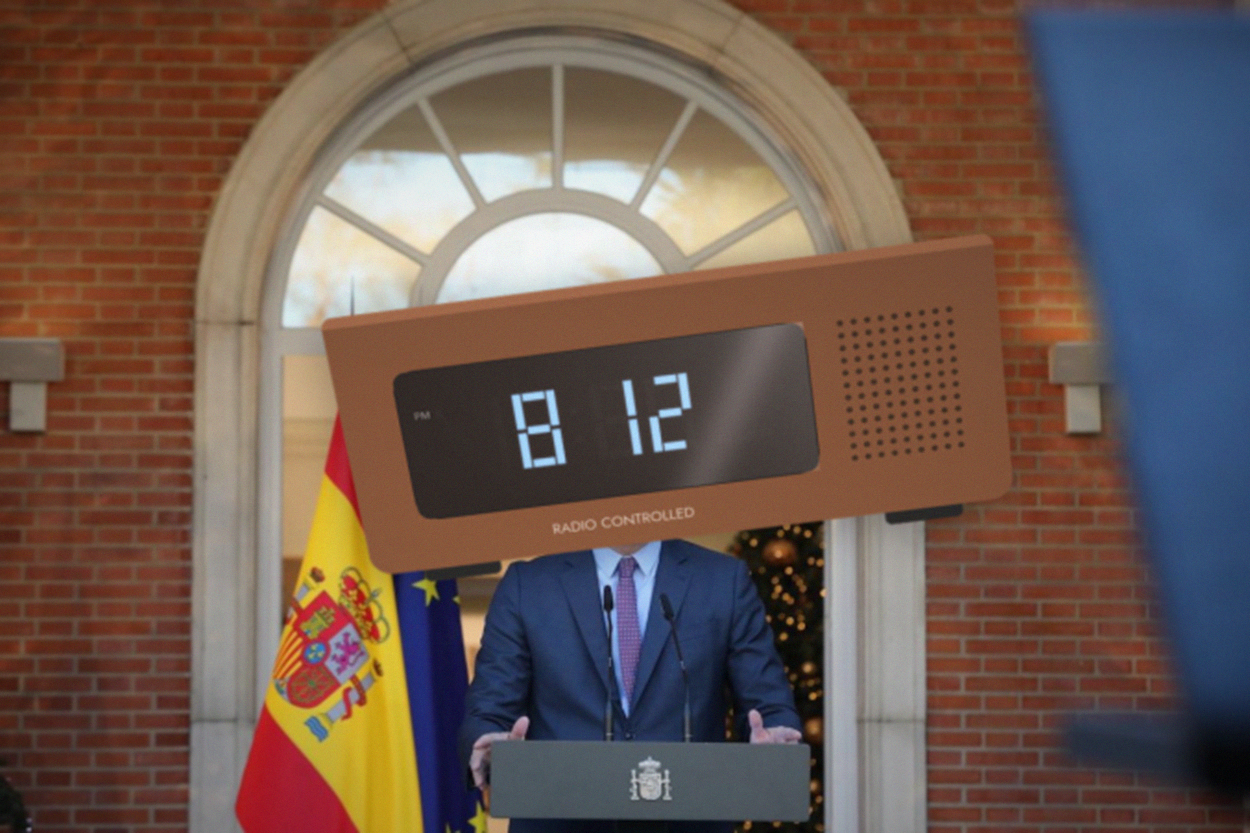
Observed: **8:12**
